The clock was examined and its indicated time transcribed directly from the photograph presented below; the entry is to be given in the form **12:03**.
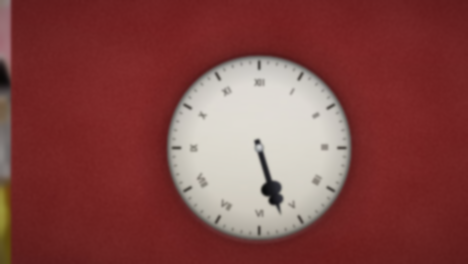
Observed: **5:27**
